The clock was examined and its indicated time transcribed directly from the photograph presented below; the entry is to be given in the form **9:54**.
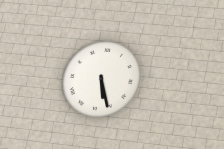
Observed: **5:26**
